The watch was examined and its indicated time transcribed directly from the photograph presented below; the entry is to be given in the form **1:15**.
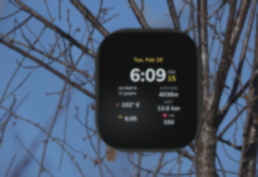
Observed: **6:09**
